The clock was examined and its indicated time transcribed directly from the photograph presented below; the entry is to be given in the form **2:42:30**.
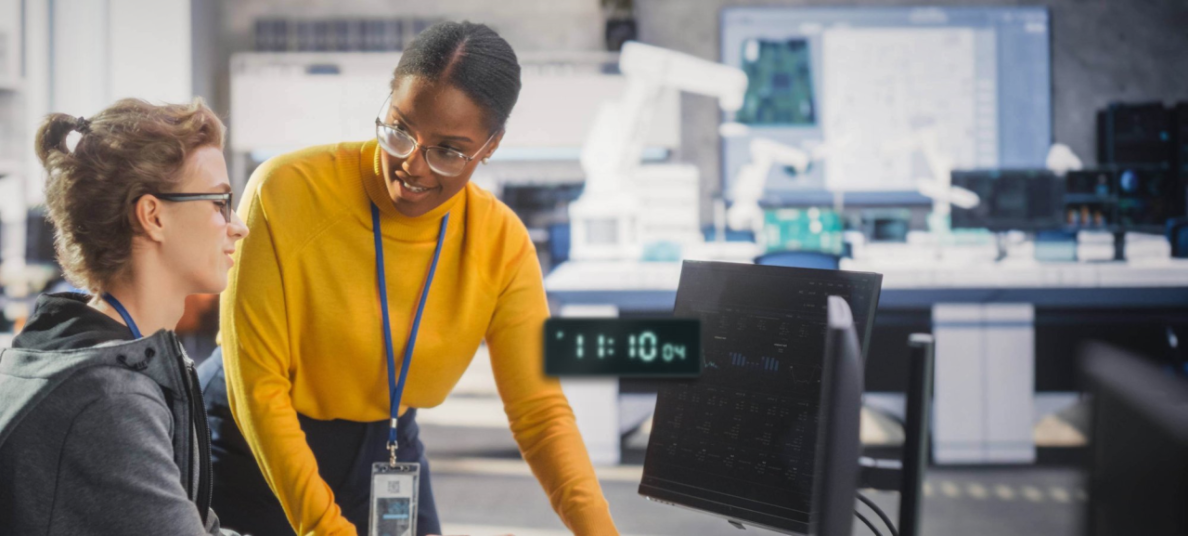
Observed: **11:10:04**
